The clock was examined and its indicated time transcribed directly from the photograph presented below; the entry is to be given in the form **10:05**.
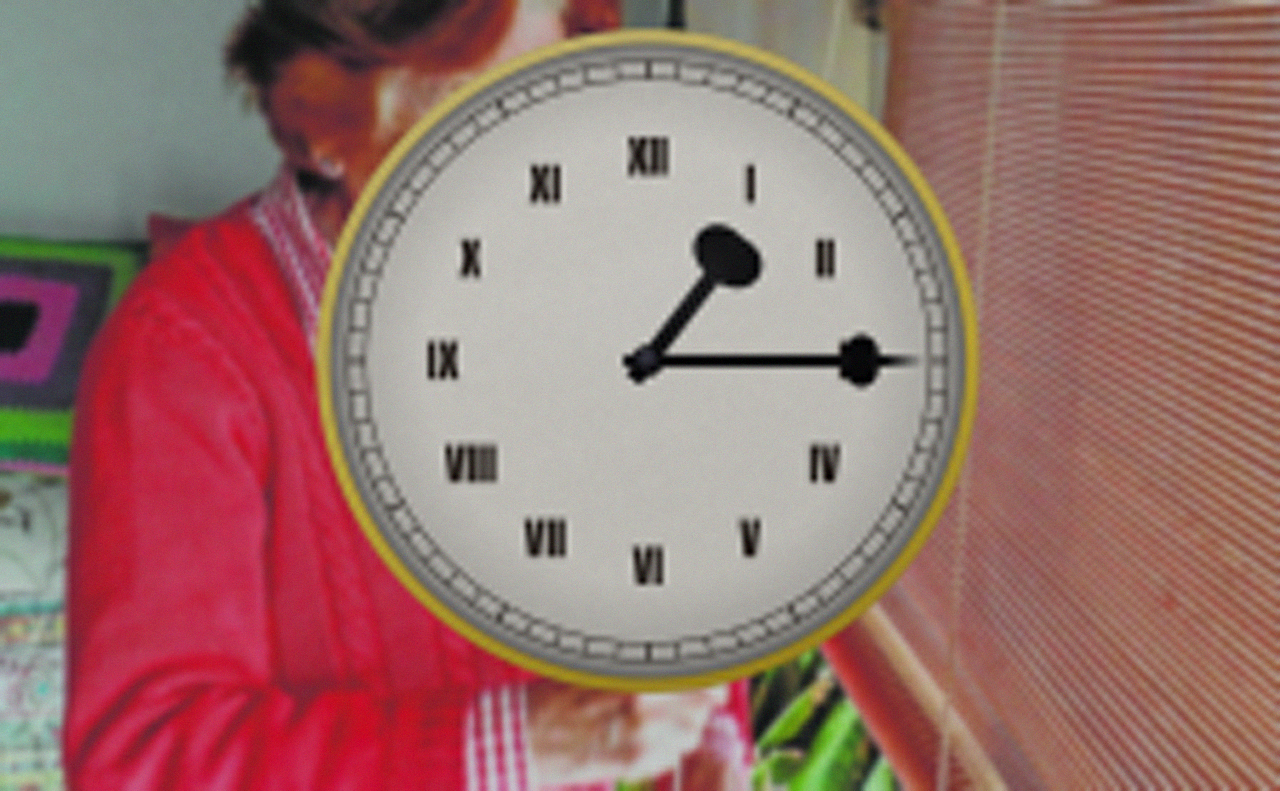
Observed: **1:15**
